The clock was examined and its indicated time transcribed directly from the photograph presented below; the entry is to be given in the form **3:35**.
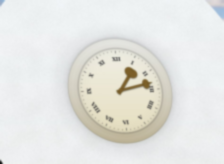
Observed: **1:13**
